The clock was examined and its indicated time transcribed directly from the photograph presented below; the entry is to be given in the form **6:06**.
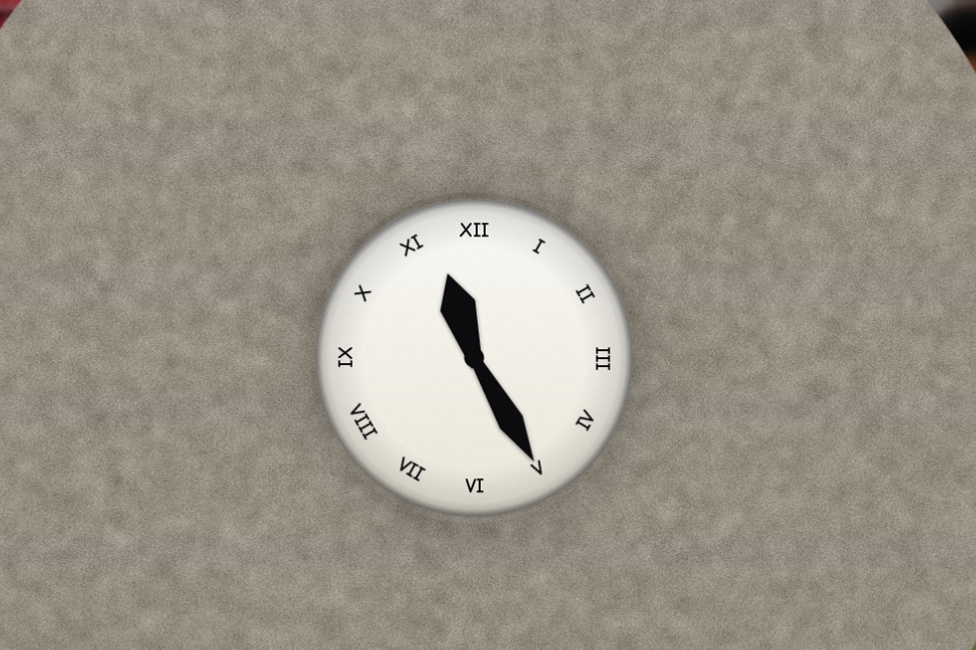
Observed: **11:25**
